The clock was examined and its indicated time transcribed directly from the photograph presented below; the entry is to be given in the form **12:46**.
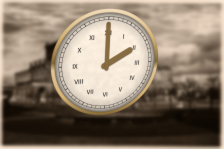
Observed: **2:00**
